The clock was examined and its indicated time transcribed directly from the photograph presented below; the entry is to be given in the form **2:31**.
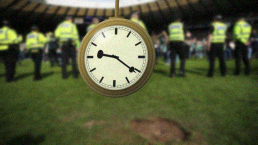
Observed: **9:21**
